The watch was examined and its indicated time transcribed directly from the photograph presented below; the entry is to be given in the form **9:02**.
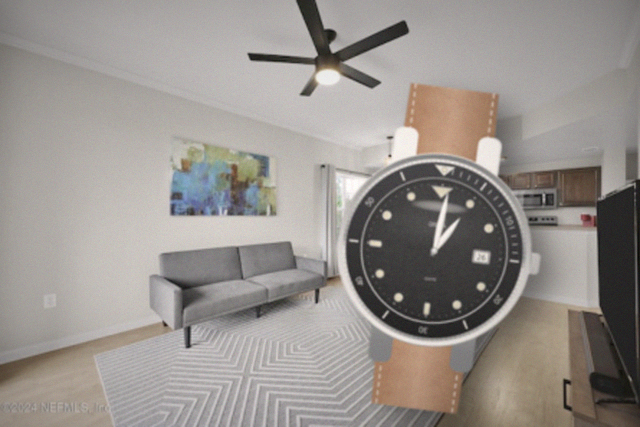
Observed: **1:01**
